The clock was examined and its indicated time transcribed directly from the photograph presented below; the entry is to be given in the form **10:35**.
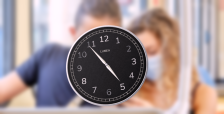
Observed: **4:54**
